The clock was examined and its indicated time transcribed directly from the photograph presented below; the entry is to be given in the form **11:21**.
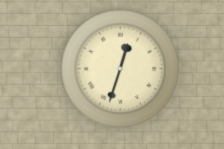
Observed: **12:33**
